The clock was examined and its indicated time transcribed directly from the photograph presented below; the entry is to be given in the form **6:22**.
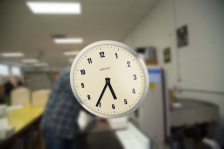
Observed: **5:36**
